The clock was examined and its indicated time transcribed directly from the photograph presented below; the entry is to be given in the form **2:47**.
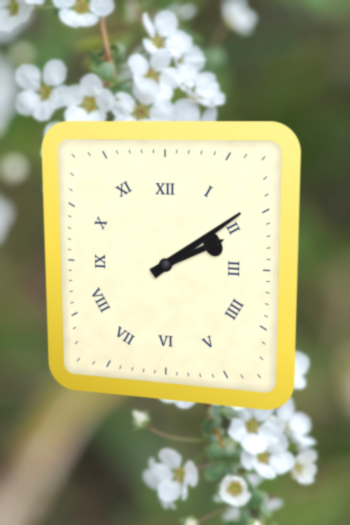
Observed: **2:09**
